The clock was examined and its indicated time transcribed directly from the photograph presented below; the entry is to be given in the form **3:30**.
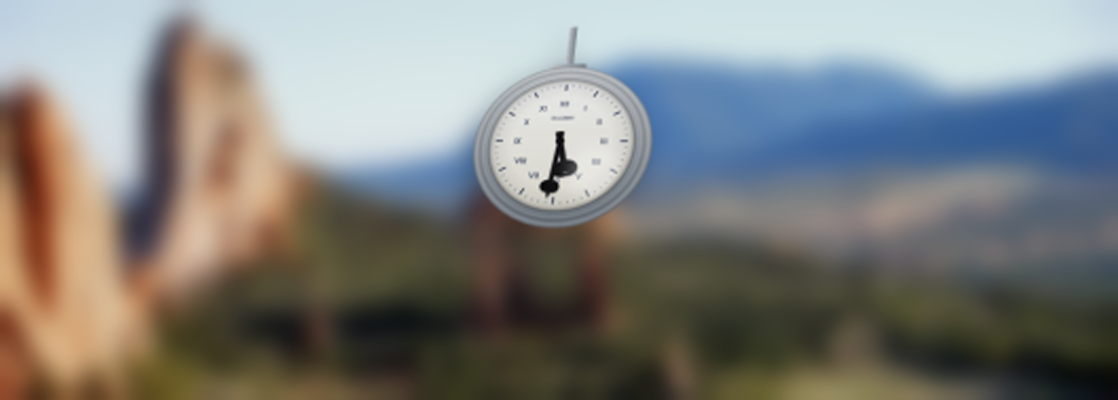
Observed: **5:31**
